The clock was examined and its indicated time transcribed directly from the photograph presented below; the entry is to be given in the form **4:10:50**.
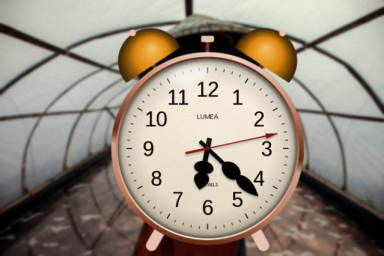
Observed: **6:22:13**
